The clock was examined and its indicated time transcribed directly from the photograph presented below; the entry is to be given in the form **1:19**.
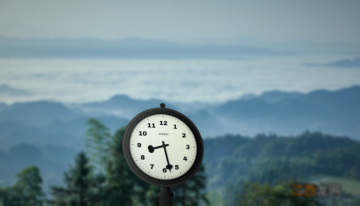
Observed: **8:28**
